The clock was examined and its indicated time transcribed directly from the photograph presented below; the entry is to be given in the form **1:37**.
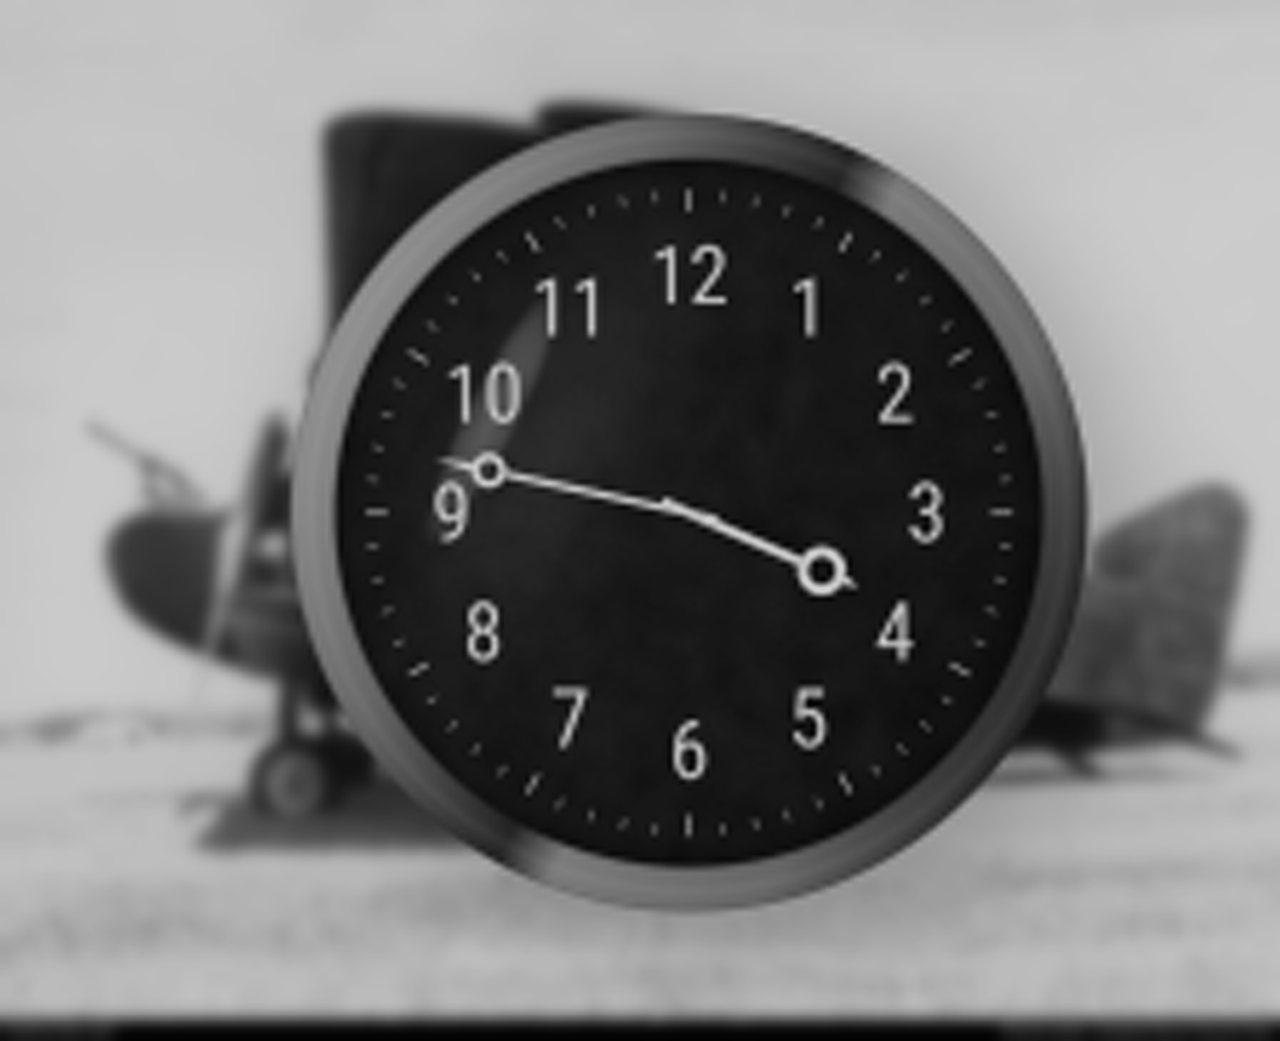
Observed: **3:47**
